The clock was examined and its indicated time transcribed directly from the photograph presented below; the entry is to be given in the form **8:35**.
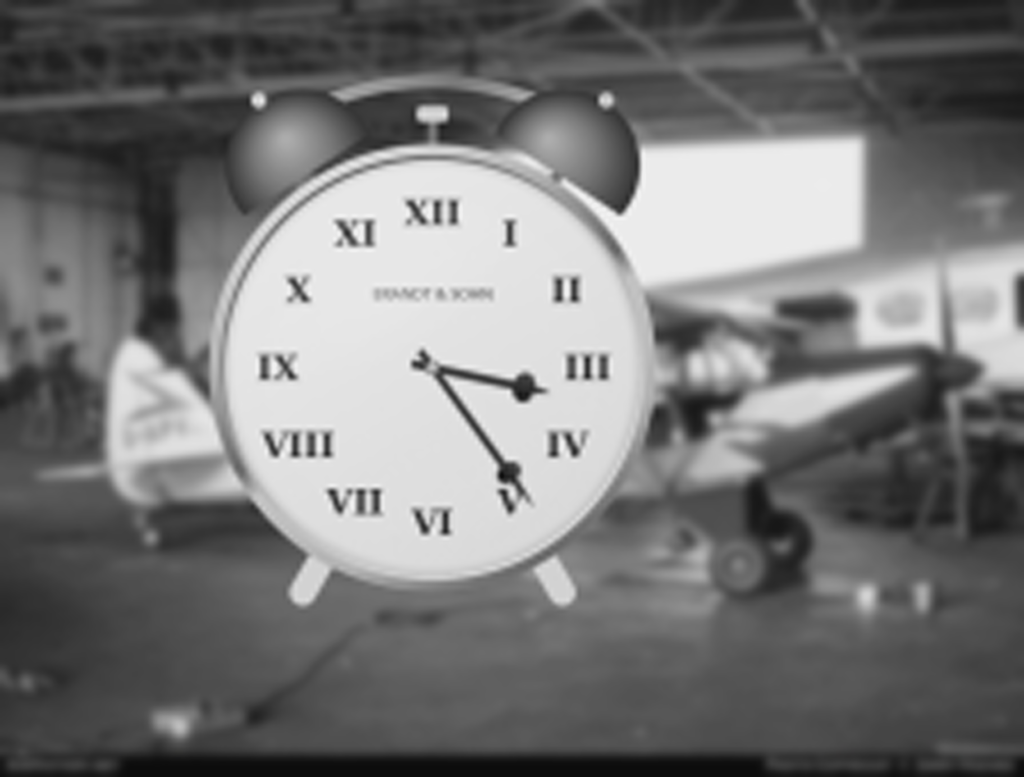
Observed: **3:24**
